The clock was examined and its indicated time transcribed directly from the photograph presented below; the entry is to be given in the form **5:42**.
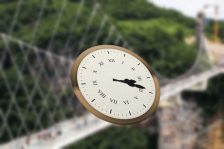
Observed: **3:19**
